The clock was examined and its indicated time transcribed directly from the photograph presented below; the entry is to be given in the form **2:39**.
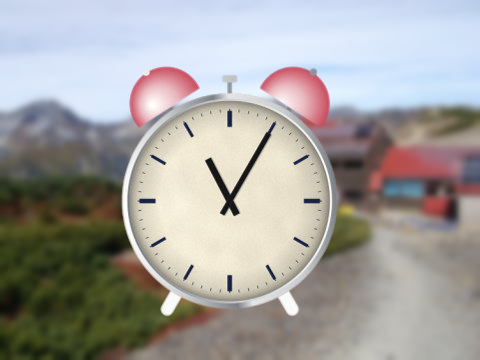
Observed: **11:05**
